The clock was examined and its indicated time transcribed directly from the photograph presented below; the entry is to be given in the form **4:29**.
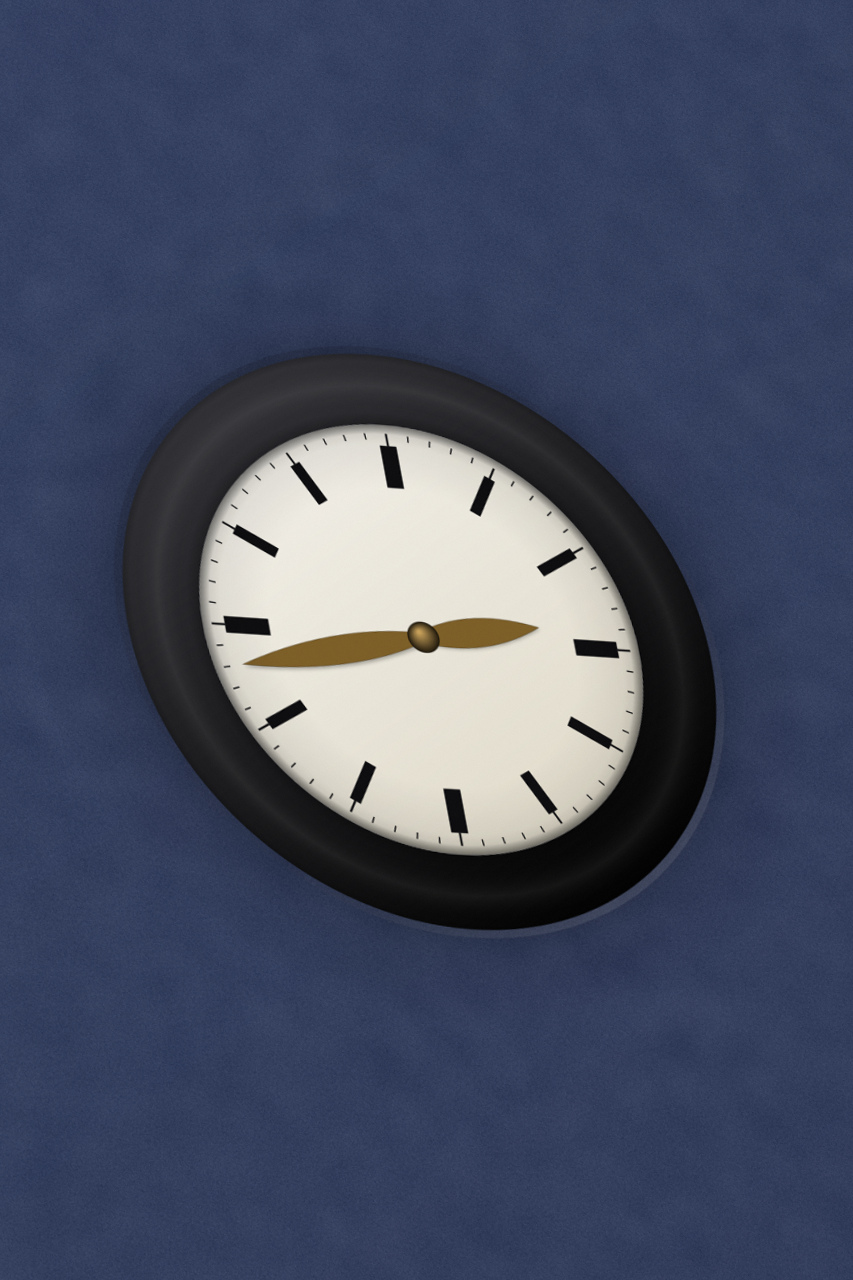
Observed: **2:43**
